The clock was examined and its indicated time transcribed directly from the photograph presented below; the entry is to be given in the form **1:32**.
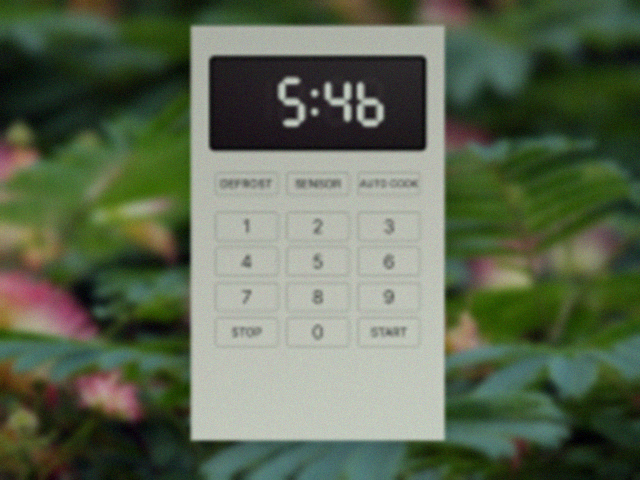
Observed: **5:46**
